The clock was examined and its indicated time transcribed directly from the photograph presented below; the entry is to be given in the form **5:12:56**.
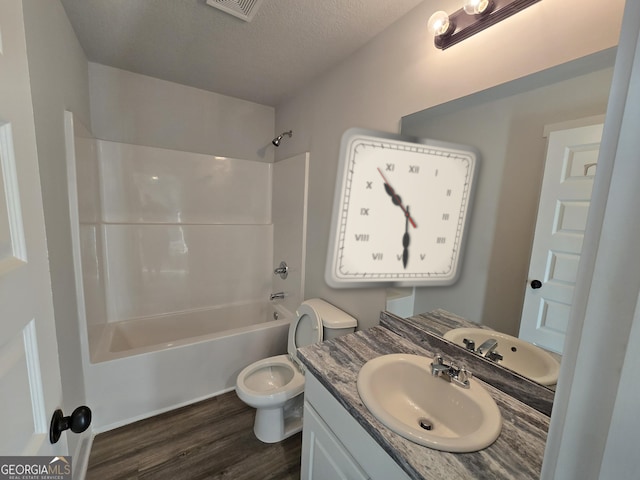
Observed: **10:28:53**
